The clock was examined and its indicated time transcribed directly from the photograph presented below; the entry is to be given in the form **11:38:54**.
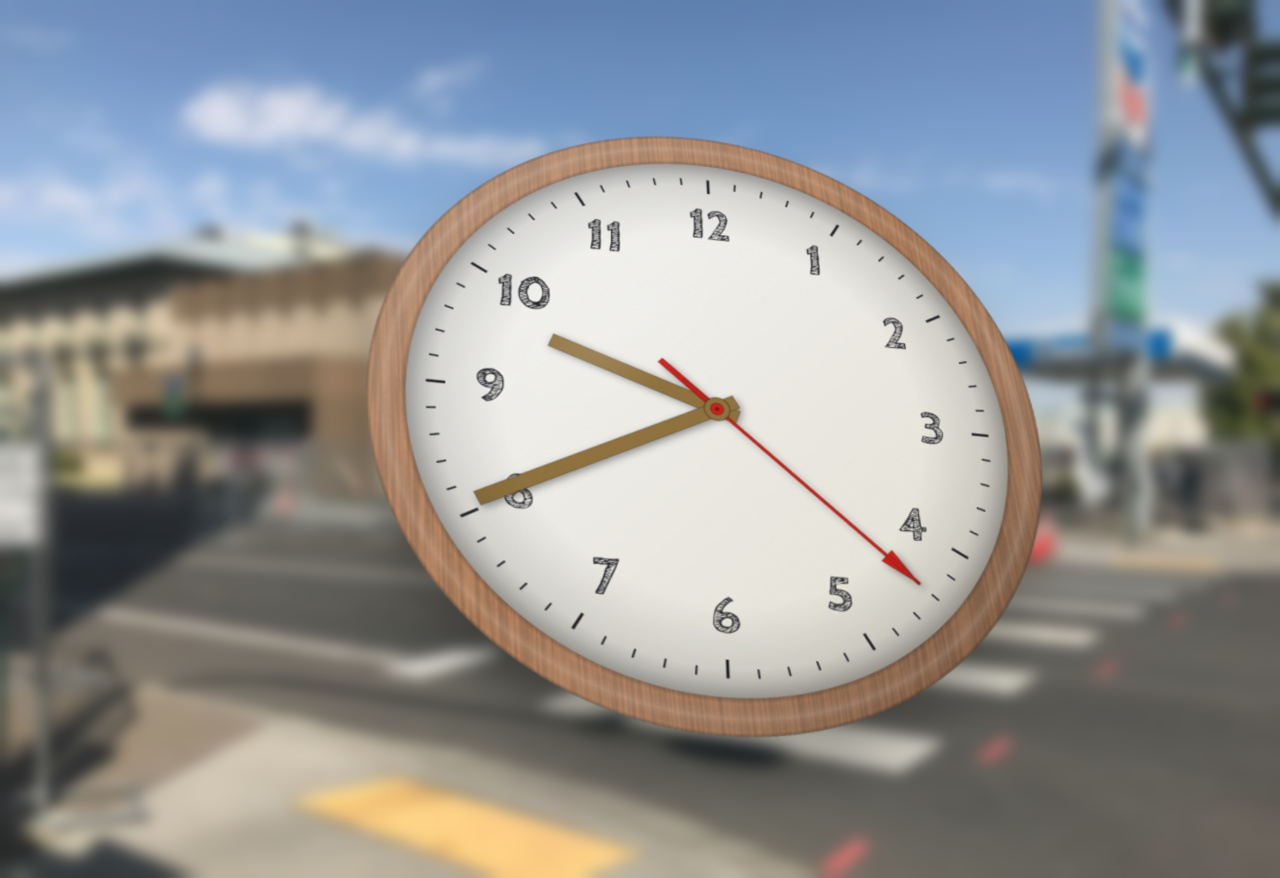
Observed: **9:40:22**
